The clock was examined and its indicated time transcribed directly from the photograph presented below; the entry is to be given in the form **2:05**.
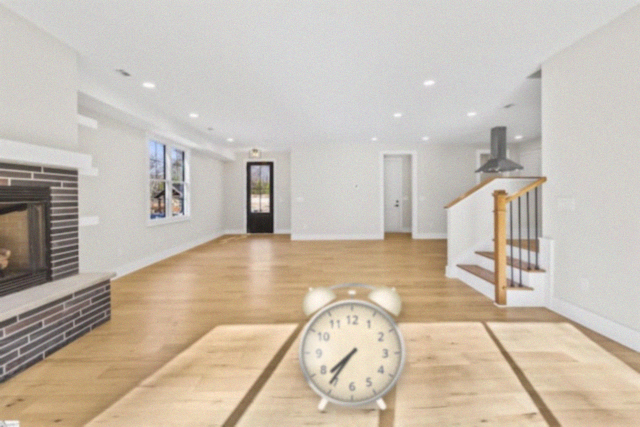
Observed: **7:36**
